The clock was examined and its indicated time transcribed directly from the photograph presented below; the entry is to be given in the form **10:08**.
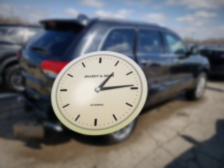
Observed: **1:14**
